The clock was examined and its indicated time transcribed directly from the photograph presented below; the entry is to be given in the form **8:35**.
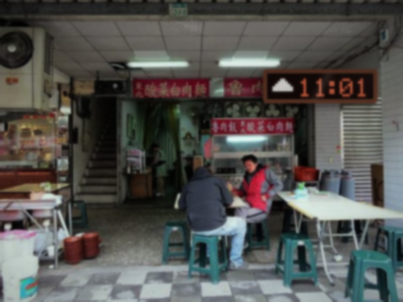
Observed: **11:01**
